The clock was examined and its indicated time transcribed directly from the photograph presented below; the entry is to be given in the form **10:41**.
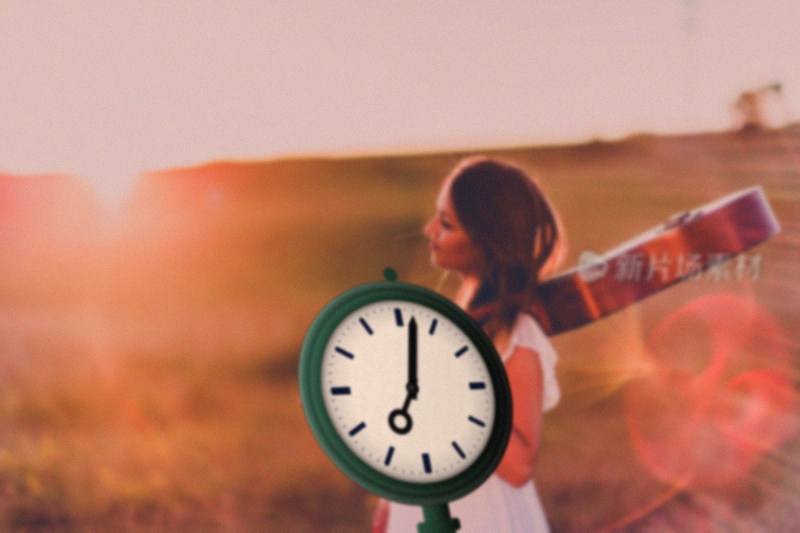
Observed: **7:02**
